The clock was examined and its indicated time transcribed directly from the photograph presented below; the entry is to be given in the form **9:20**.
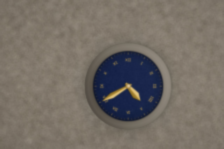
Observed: **4:40**
